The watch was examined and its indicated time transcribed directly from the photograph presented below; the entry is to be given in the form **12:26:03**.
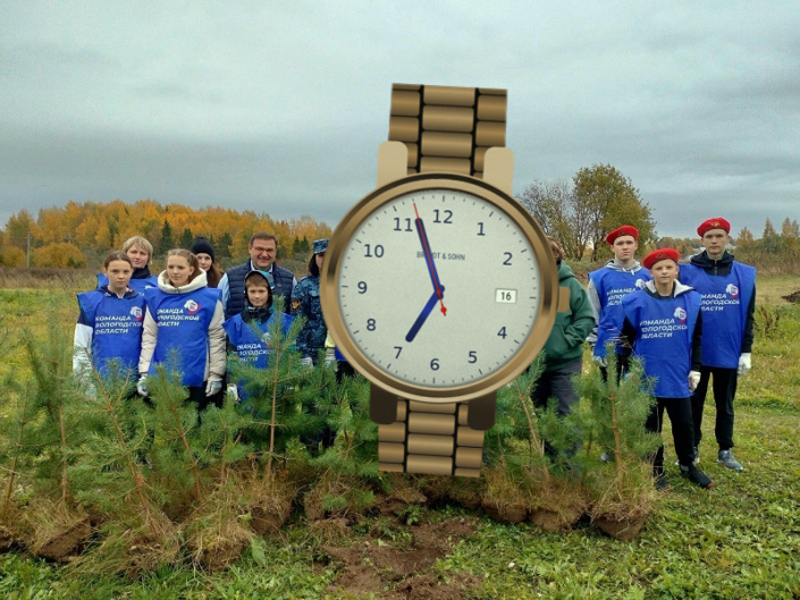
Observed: **6:56:57**
